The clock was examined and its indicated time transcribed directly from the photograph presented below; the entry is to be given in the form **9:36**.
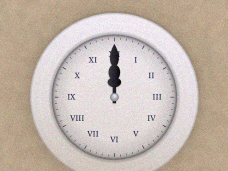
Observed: **12:00**
